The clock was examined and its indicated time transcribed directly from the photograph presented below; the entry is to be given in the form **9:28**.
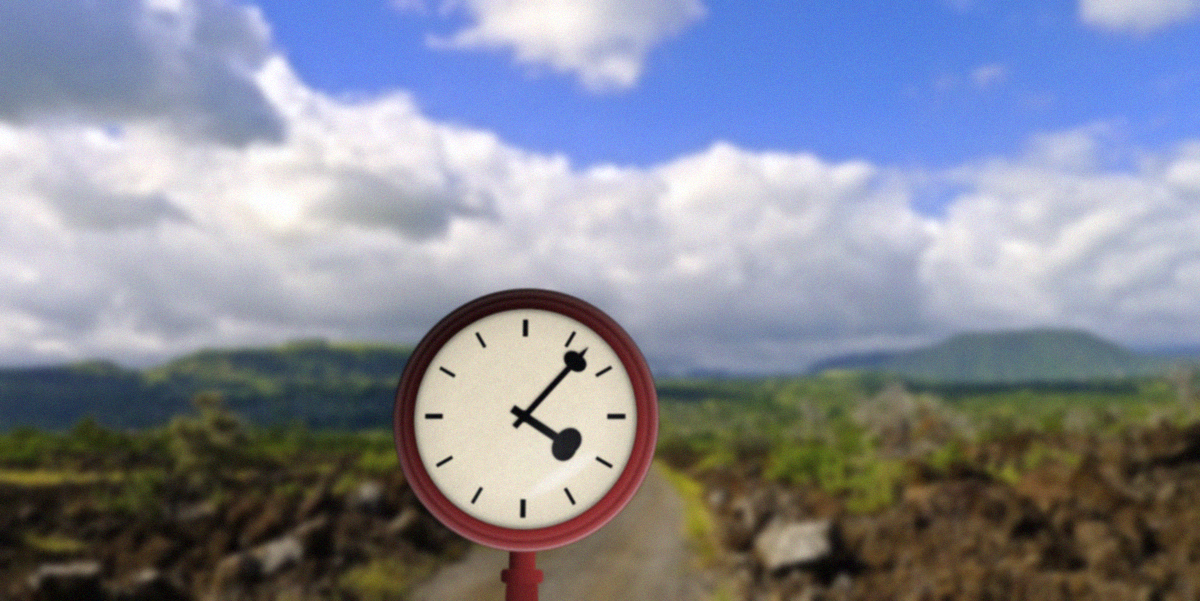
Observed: **4:07**
